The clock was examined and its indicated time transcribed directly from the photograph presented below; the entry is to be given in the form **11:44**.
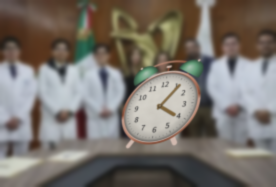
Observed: **4:06**
